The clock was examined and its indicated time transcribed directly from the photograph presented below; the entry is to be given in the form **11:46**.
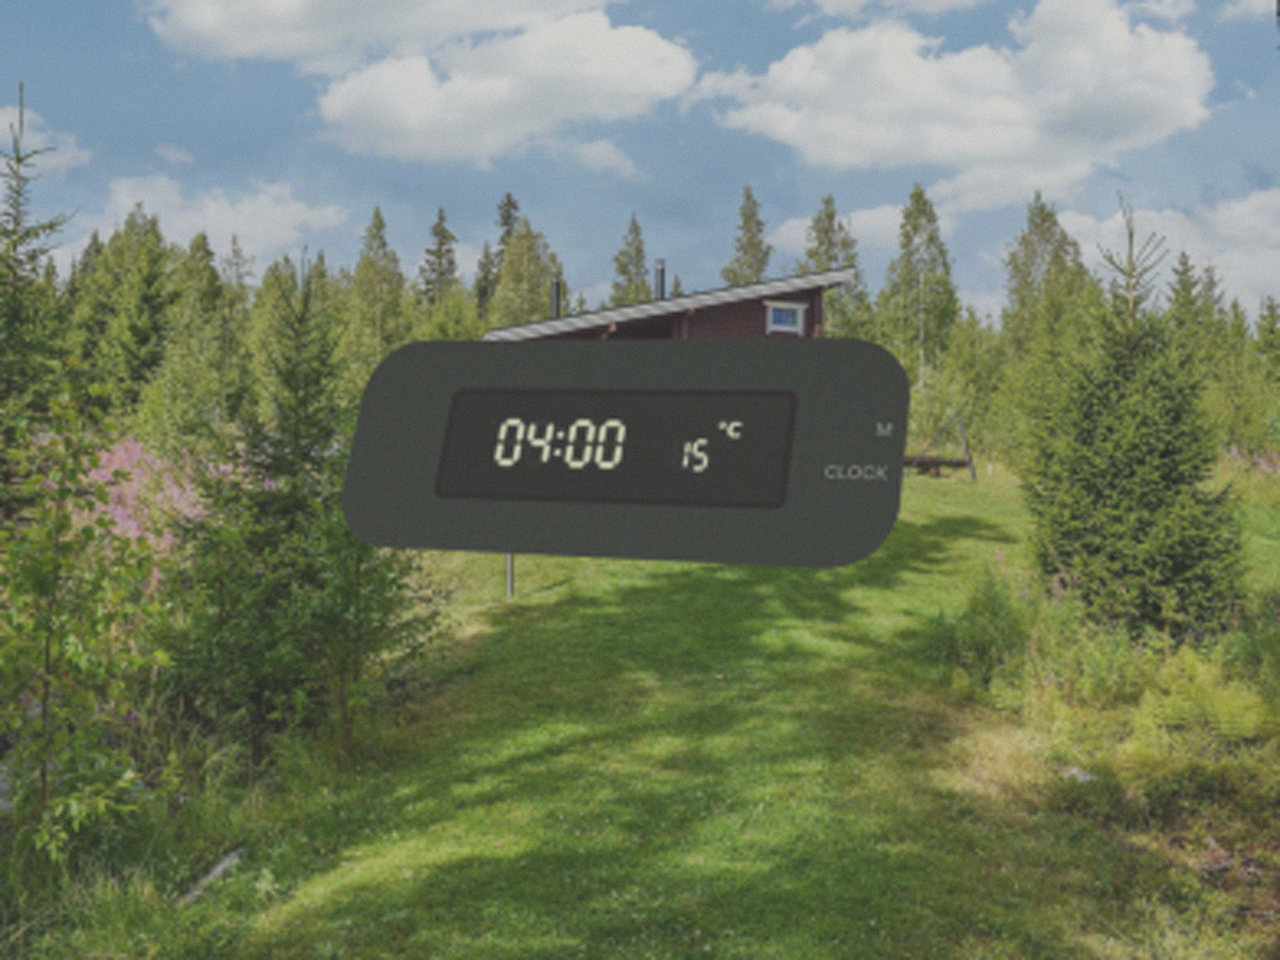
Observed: **4:00**
